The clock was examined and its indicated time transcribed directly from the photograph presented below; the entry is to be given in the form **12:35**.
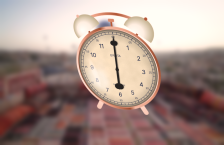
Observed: **6:00**
